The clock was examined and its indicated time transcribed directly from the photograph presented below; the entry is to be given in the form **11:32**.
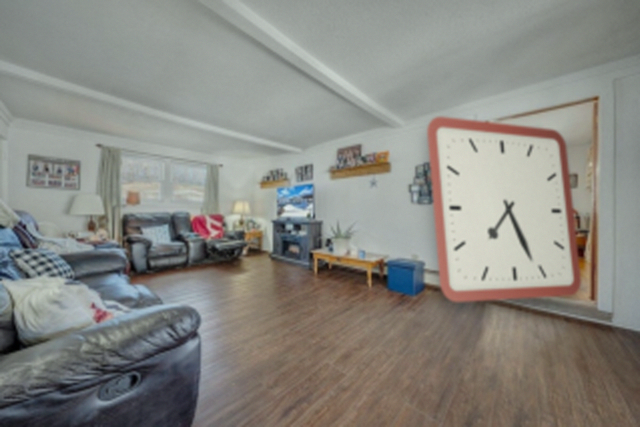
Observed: **7:26**
